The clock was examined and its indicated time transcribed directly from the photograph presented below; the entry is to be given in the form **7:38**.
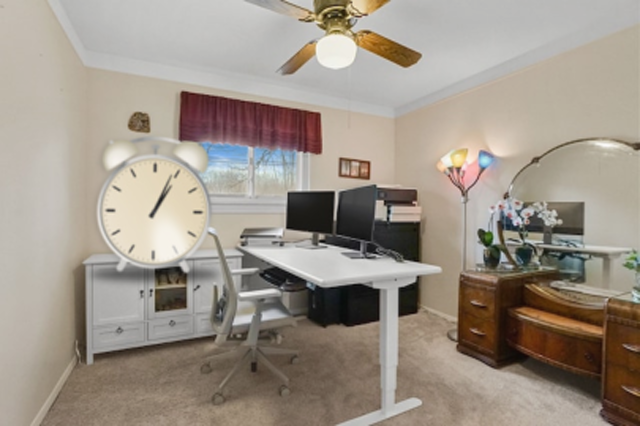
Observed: **1:04**
